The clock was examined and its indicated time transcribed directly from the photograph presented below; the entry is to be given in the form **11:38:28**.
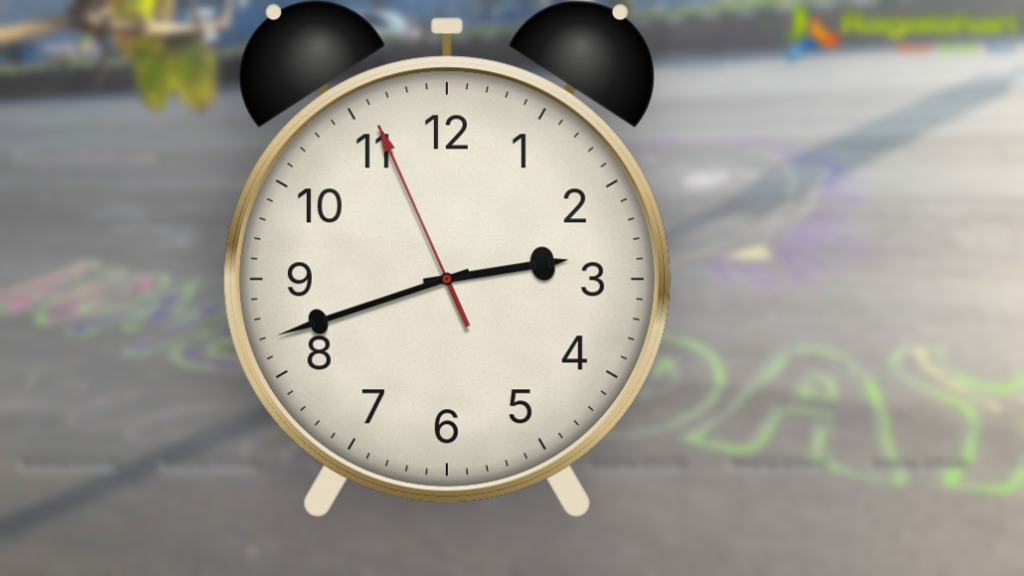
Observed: **2:41:56**
